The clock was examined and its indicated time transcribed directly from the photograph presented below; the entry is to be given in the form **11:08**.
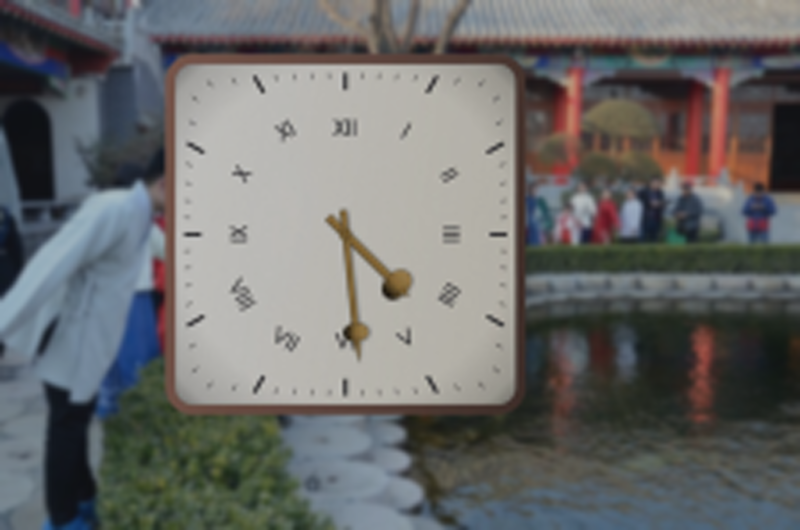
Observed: **4:29**
